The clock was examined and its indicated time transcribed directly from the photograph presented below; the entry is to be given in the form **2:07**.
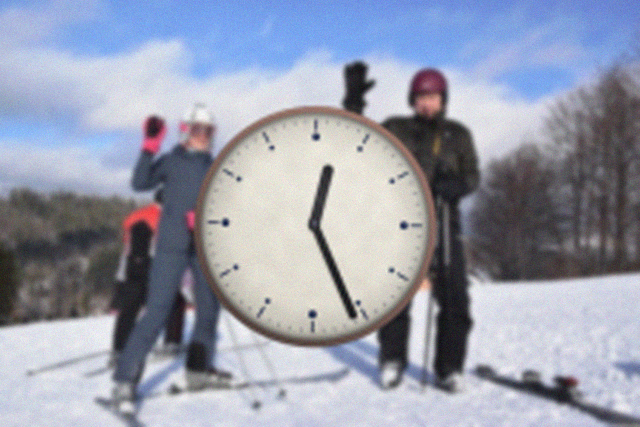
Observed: **12:26**
